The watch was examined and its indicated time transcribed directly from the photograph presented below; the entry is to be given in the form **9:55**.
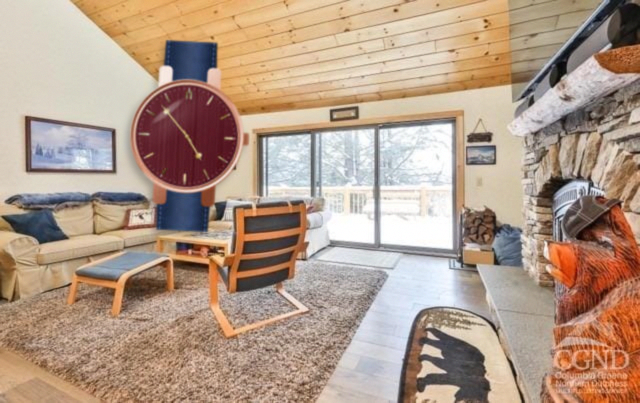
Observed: **4:53**
